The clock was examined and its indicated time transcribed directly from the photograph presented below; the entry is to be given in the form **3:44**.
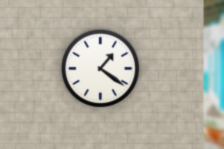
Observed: **1:21**
